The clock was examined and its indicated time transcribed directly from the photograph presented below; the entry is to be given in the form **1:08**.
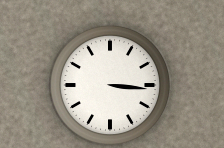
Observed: **3:16**
